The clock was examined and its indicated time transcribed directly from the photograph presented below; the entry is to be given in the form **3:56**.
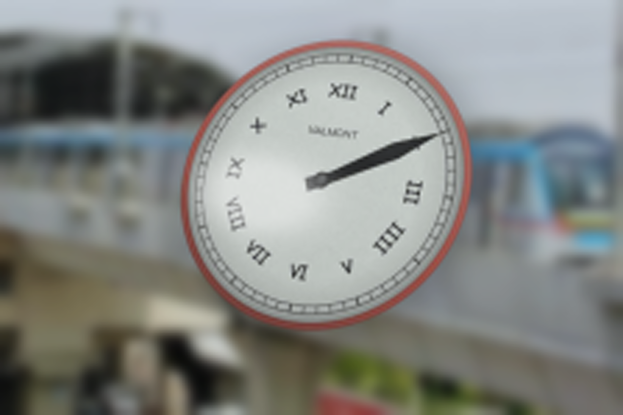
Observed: **2:10**
